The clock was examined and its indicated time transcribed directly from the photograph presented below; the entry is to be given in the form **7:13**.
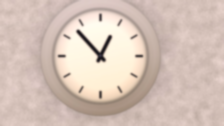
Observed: **12:53**
